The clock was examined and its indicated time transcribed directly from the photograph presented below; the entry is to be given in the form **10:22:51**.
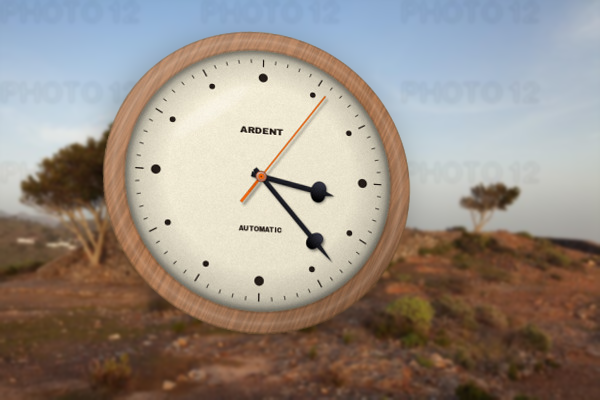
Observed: **3:23:06**
